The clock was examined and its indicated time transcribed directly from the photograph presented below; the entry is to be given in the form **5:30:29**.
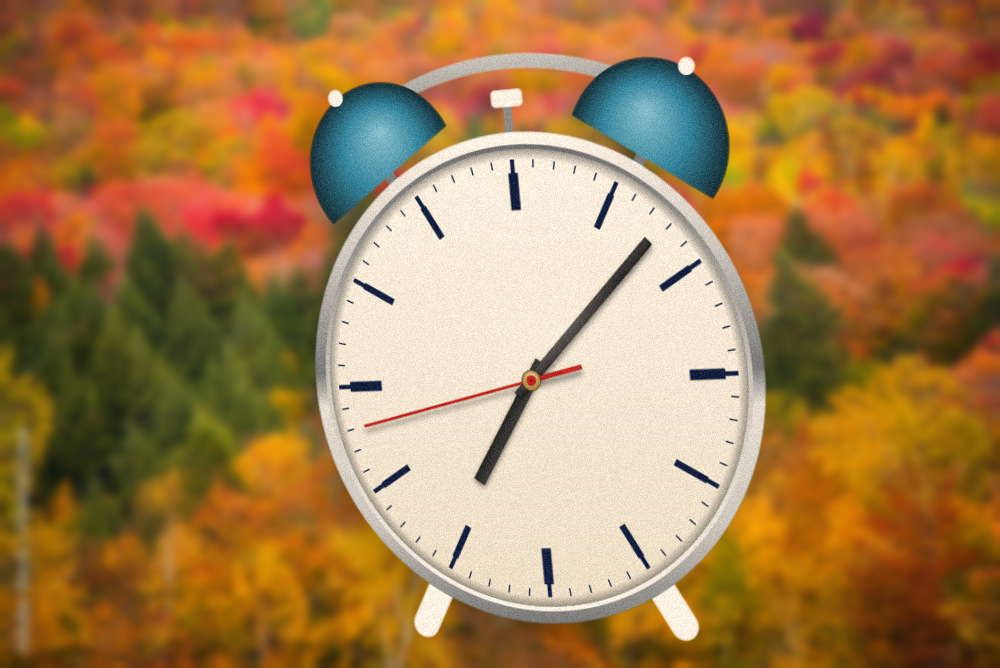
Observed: **7:07:43**
